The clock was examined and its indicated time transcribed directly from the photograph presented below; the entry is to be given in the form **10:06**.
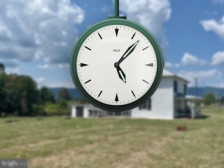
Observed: **5:07**
